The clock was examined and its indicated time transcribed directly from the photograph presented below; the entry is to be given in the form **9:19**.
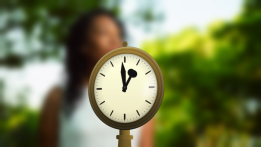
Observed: **12:59**
